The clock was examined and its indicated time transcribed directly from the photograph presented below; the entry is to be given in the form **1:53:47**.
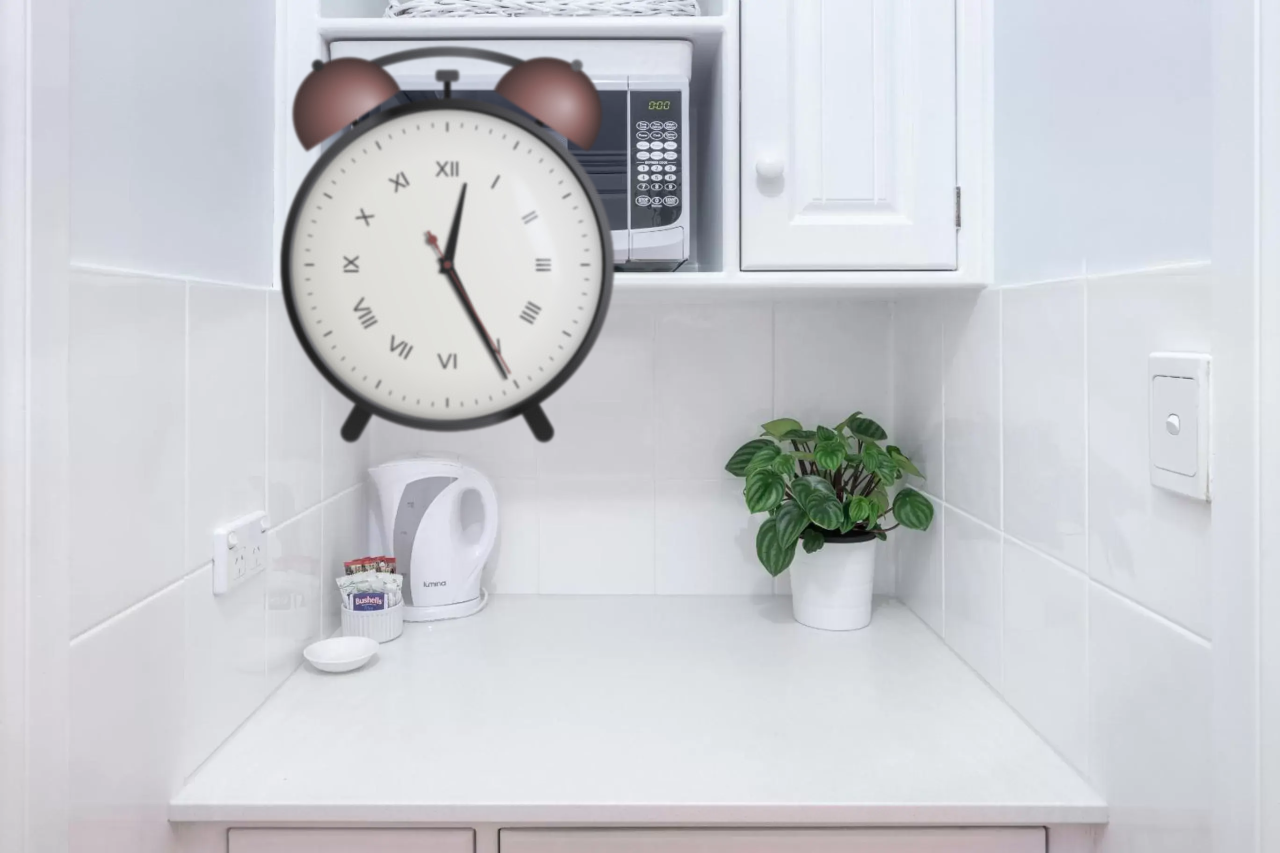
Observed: **12:25:25**
